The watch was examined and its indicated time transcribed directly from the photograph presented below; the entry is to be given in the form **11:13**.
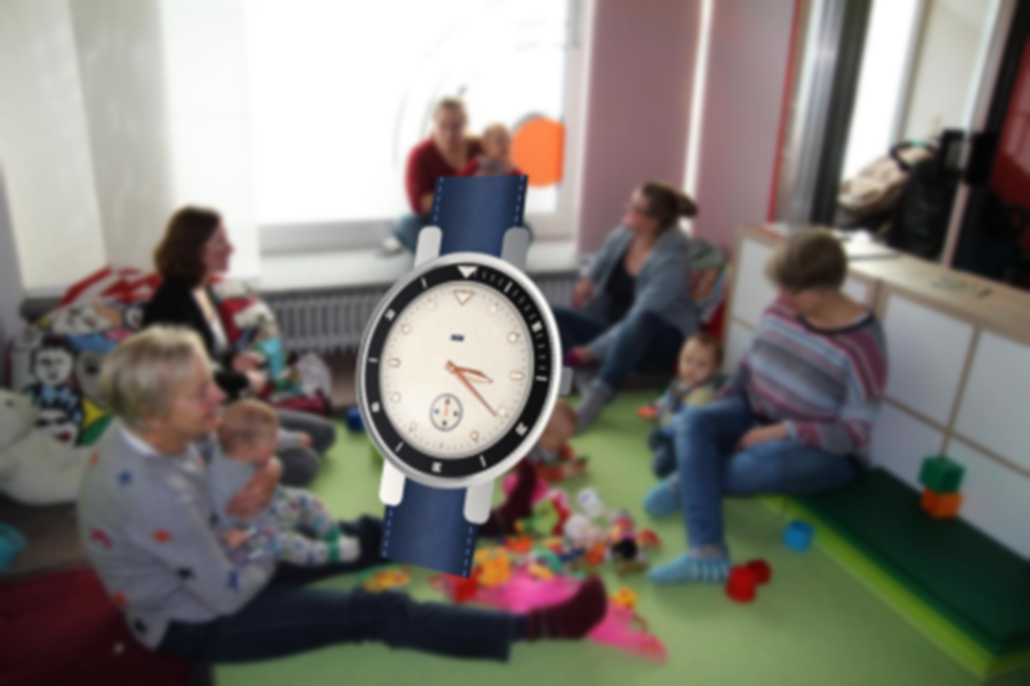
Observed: **3:21**
